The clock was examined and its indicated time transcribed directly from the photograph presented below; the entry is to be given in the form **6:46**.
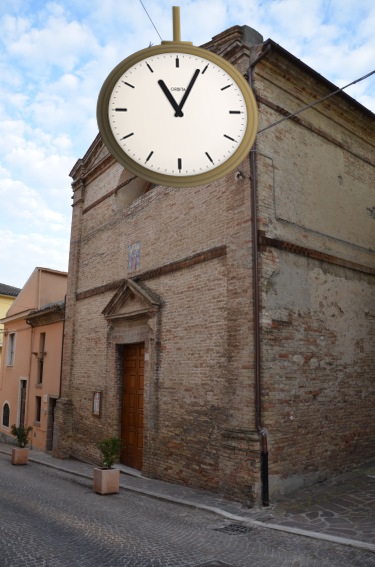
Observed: **11:04**
